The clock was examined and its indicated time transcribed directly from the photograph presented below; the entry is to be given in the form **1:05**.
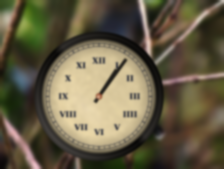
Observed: **1:06**
